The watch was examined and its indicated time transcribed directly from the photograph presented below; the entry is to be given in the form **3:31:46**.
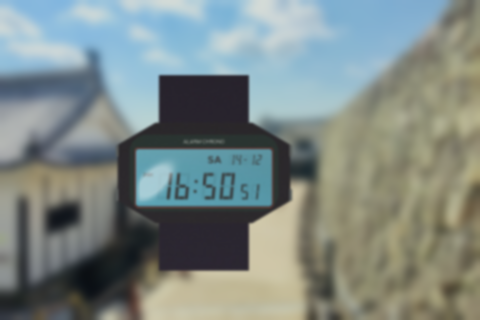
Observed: **16:50:51**
